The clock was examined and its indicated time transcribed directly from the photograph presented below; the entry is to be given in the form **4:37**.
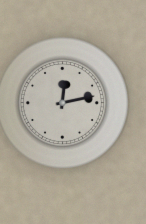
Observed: **12:13**
